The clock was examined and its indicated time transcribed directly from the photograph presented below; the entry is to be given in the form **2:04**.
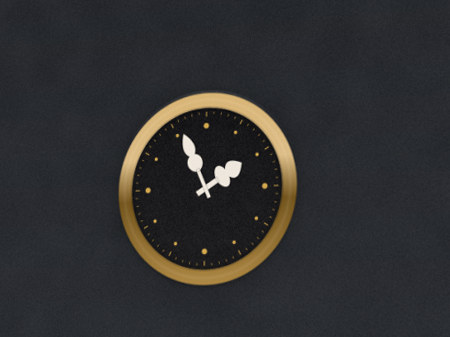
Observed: **1:56**
